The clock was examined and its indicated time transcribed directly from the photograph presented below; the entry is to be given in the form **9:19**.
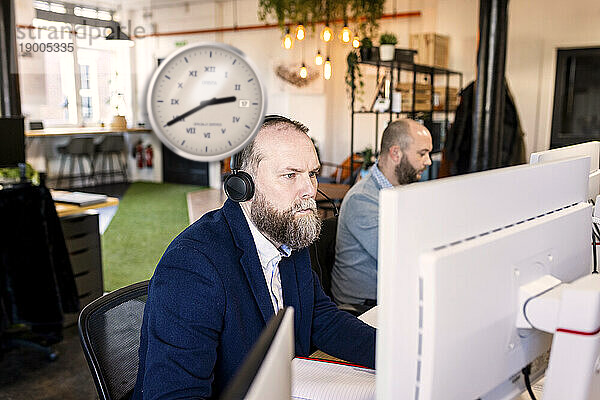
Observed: **2:40**
